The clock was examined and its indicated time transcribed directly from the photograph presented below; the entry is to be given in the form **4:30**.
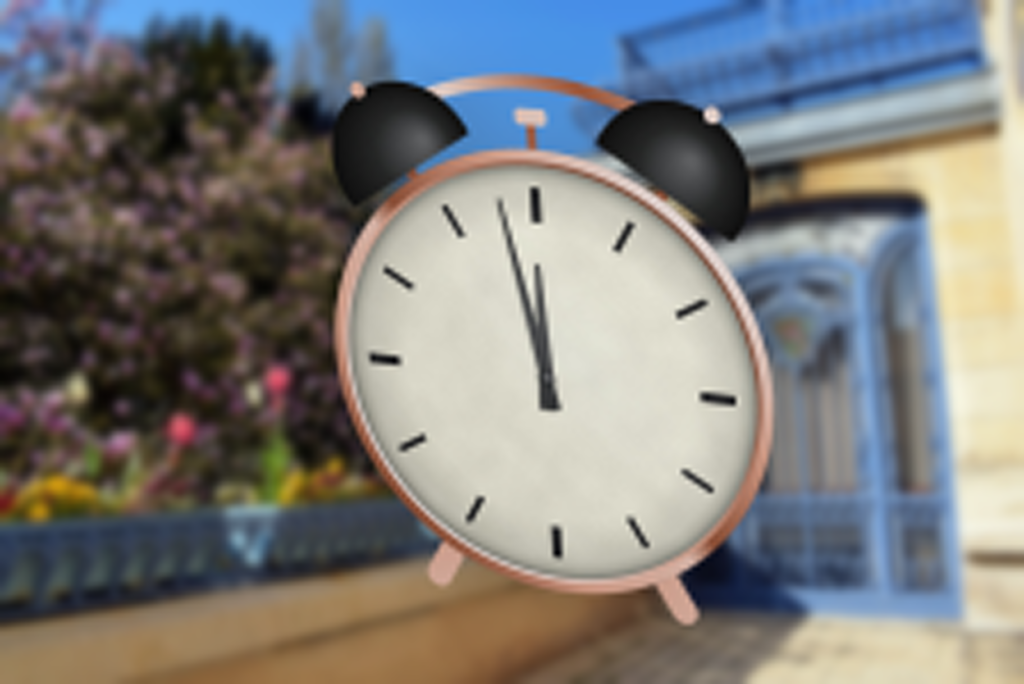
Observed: **11:58**
